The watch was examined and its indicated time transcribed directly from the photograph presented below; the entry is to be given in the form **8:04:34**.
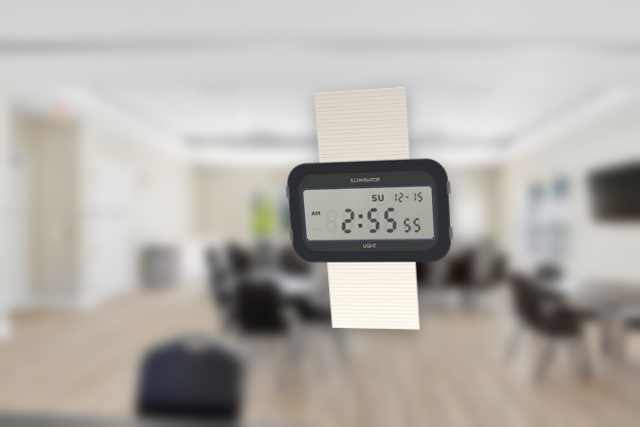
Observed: **2:55:55**
